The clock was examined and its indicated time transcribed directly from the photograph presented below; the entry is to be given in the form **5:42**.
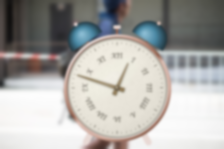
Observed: **12:48**
